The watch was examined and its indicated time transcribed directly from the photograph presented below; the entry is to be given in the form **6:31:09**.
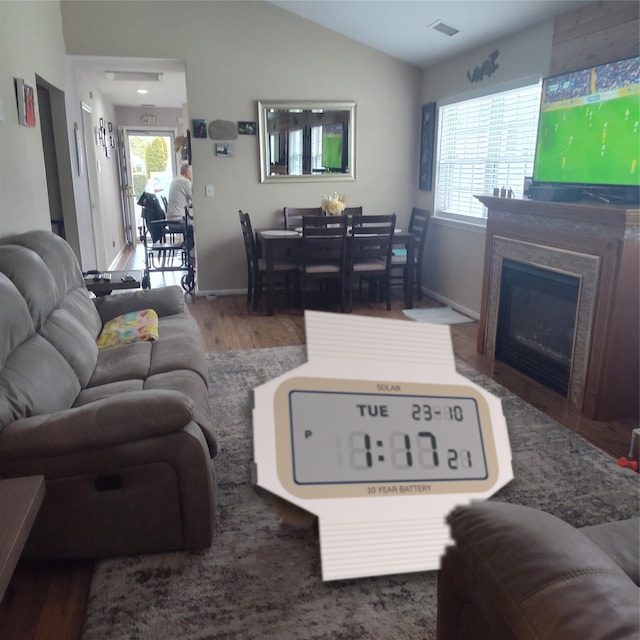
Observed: **1:17:21**
